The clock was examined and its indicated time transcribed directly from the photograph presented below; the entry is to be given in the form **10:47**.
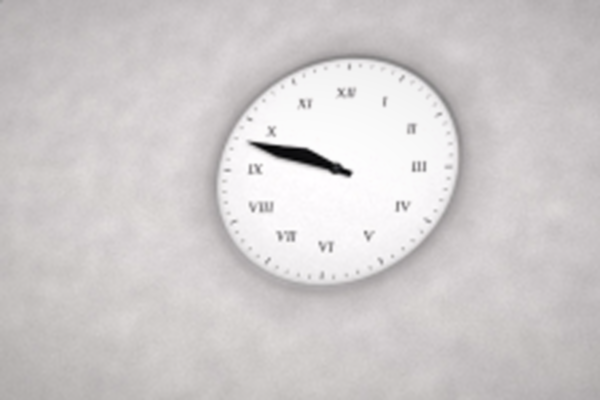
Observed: **9:48**
